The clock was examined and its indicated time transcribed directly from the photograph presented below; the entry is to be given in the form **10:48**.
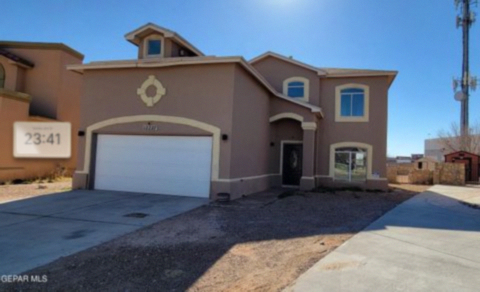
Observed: **23:41**
